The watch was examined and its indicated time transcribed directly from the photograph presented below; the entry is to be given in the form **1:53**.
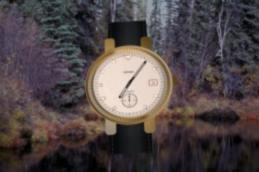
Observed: **7:06**
